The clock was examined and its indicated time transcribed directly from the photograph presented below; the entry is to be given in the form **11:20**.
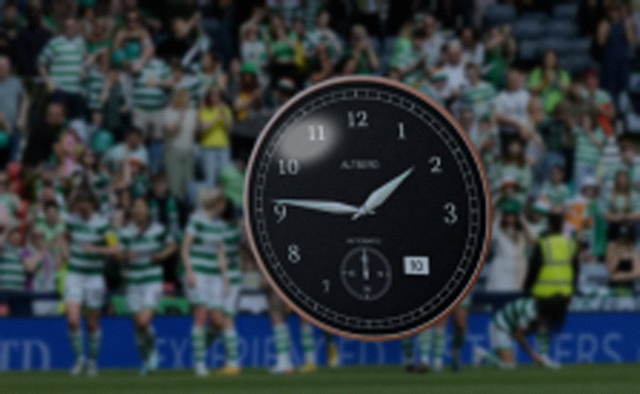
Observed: **1:46**
